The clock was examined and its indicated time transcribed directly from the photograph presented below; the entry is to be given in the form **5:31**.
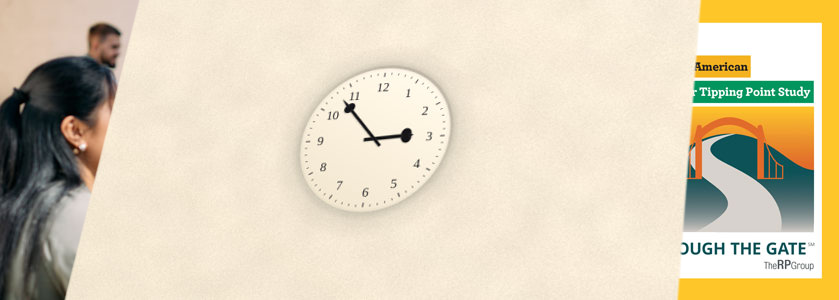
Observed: **2:53**
